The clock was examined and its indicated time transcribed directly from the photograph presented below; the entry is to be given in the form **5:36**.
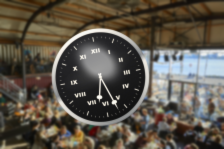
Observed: **6:27**
